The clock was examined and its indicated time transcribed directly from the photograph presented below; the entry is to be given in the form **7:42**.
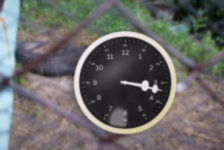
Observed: **3:17**
